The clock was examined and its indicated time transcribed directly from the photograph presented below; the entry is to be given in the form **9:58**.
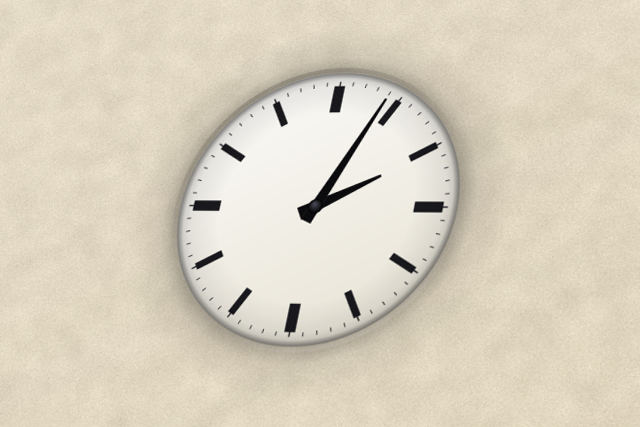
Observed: **2:04**
